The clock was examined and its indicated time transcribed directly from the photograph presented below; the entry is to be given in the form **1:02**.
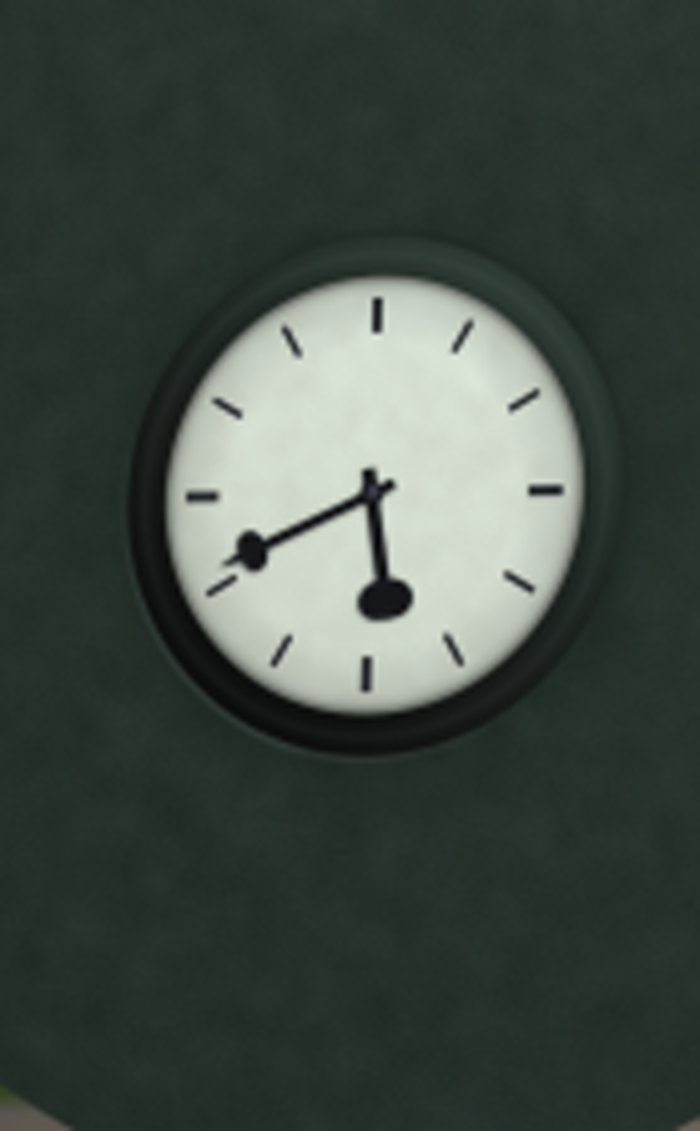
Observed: **5:41**
